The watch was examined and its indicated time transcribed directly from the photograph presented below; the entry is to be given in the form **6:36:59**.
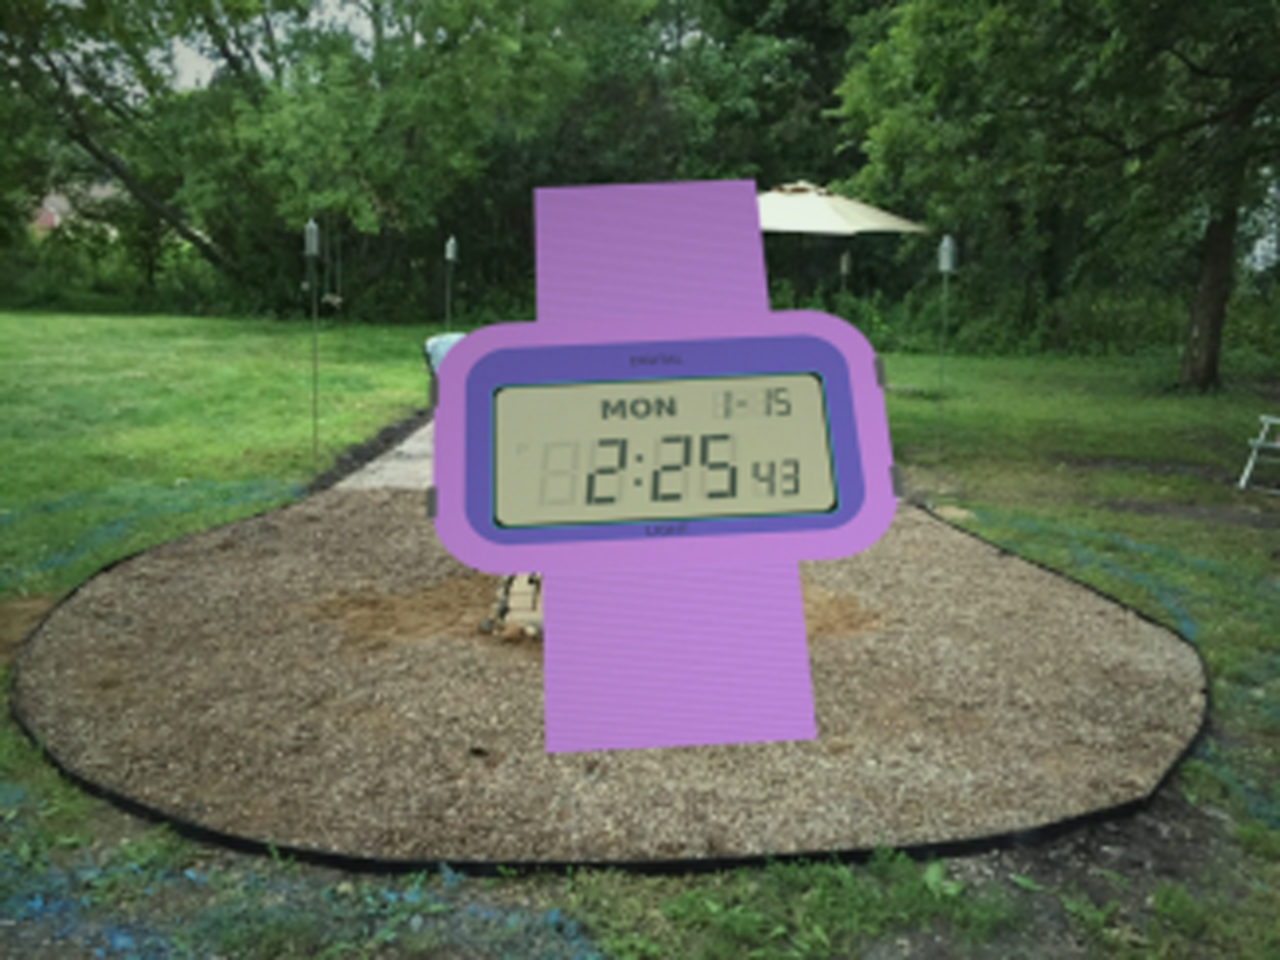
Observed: **2:25:43**
